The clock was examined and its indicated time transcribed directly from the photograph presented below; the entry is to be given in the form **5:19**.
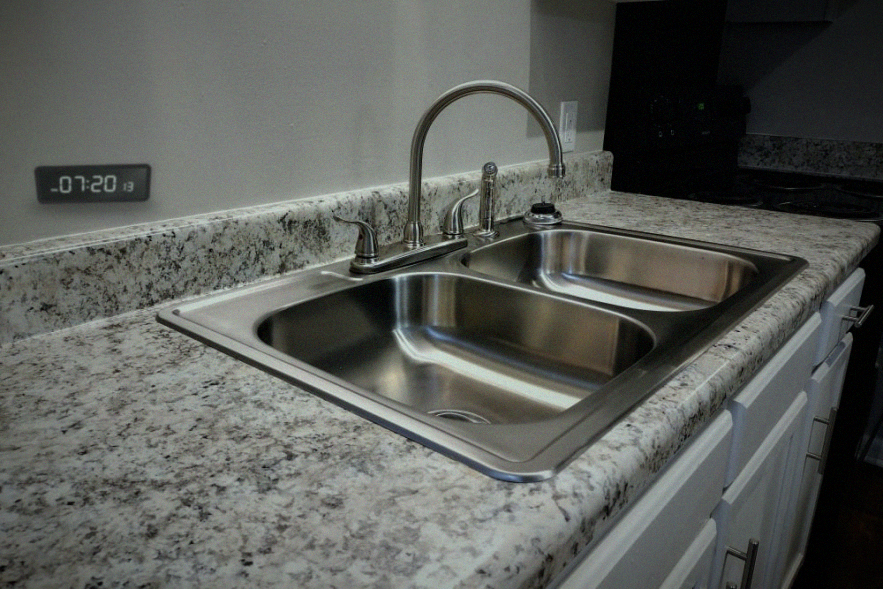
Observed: **7:20**
